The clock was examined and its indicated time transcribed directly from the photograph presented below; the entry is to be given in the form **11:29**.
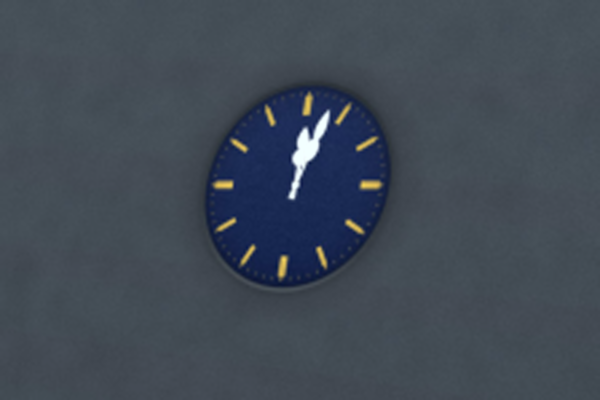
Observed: **12:03**
